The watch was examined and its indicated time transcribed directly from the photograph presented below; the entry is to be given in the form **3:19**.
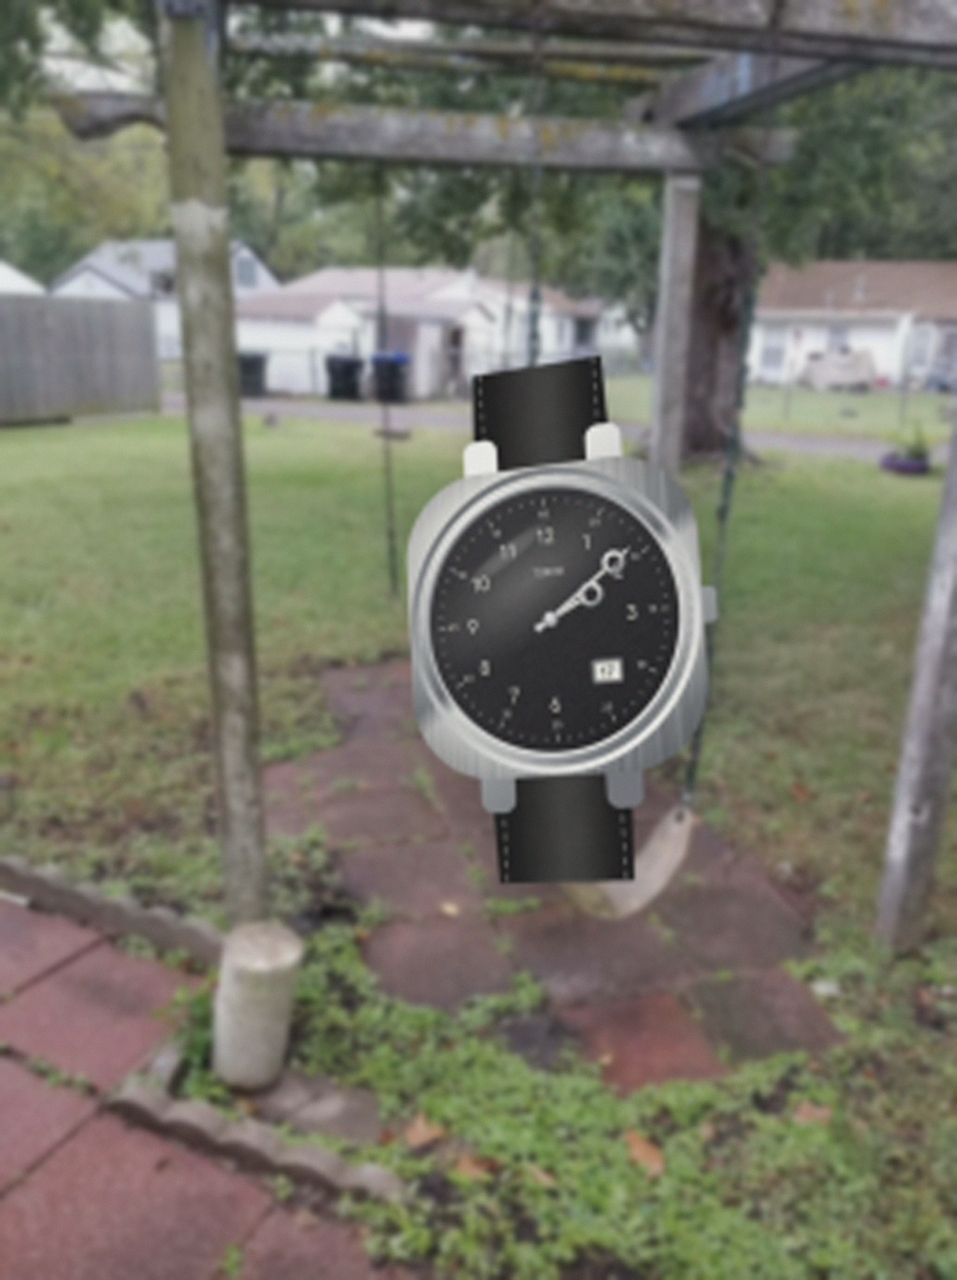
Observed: **2:09**
